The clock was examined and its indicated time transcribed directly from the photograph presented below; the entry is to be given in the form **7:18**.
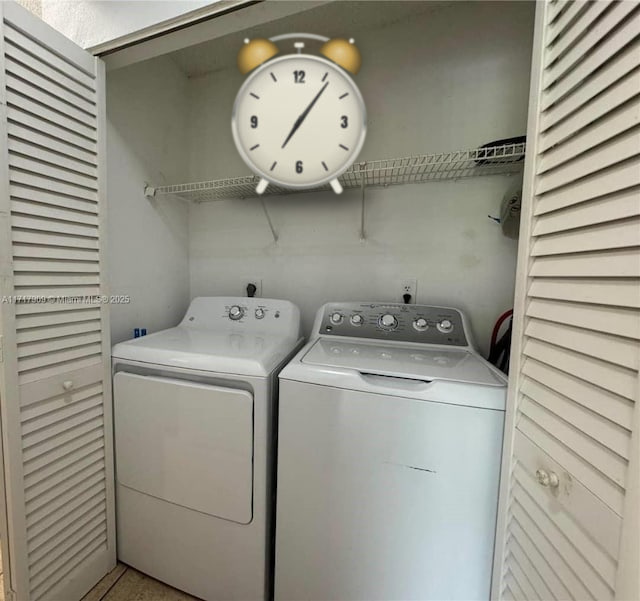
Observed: **7:06**
